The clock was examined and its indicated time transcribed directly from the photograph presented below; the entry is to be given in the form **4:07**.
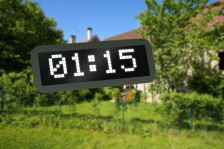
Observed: **1:15**
